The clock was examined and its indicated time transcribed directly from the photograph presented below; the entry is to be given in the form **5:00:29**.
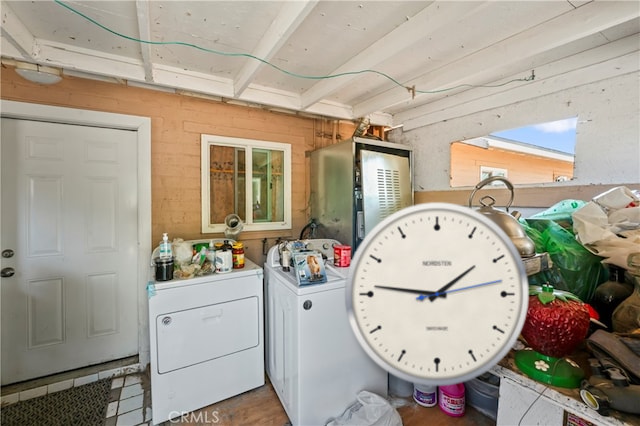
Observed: **1:46:13**
